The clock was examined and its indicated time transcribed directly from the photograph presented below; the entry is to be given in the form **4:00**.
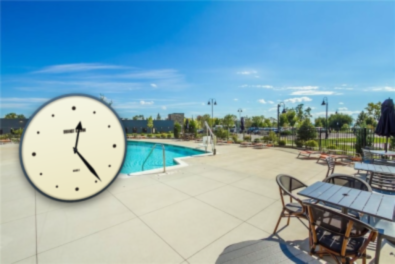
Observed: **12:24**
